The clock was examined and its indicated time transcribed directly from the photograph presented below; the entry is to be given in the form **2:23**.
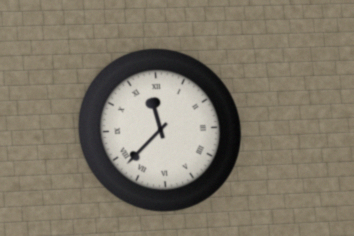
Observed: **11:38**
